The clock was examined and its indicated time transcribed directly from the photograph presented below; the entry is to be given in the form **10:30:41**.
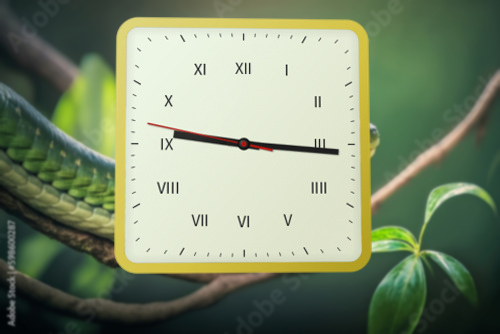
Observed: **9:15:47**
